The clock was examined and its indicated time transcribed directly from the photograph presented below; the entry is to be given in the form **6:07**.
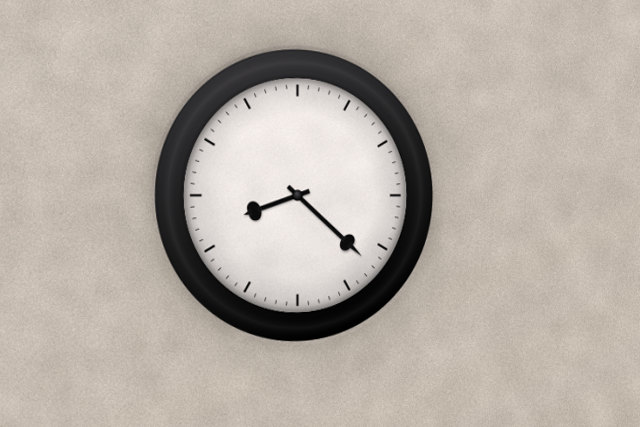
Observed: **8:22**
